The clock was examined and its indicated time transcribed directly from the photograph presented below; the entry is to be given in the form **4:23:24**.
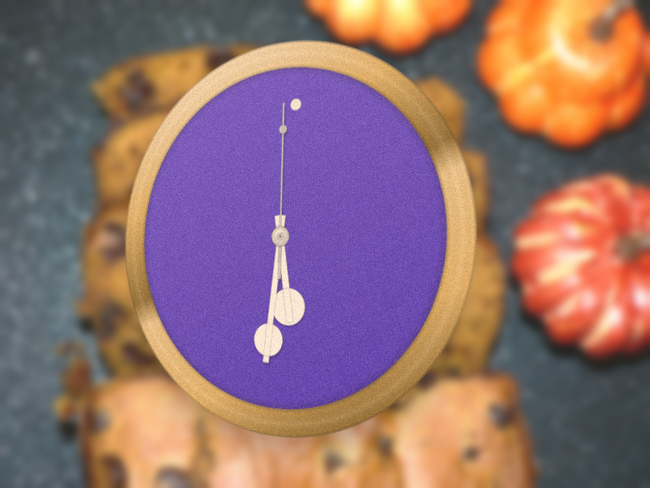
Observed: **5:29:59**
